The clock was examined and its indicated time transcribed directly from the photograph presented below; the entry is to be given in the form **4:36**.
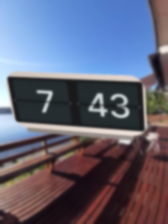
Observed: **7:43**
